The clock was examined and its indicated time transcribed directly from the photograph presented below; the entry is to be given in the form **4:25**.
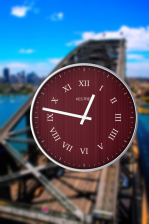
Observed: **12:47**
